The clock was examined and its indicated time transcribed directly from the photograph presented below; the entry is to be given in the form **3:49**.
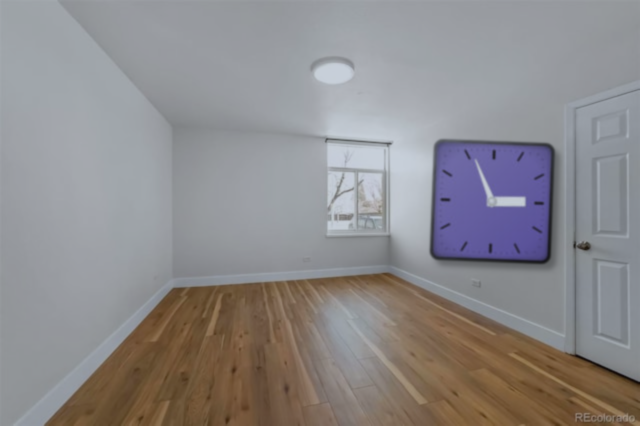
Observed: **2:56**
